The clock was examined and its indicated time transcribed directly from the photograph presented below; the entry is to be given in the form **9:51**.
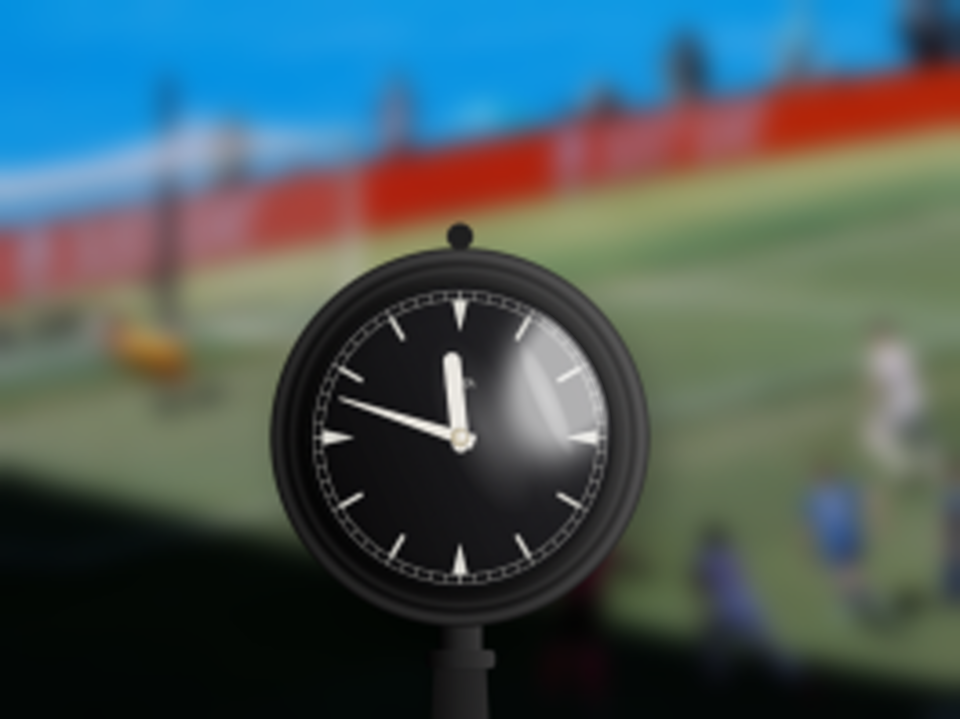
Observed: **11:48**
